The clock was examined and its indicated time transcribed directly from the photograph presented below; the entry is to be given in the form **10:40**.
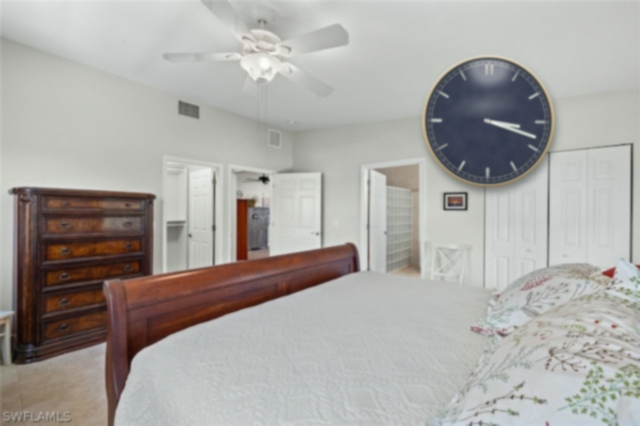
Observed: **3:18**
